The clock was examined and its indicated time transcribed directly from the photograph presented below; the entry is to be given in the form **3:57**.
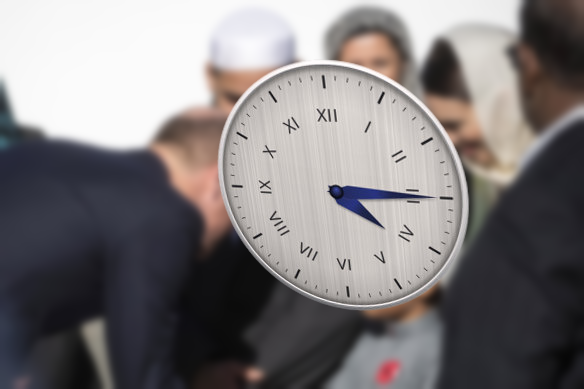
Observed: **4:15**
